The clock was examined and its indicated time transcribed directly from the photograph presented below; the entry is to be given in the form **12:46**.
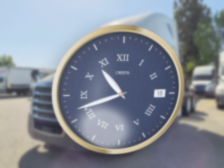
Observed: **10:42**
